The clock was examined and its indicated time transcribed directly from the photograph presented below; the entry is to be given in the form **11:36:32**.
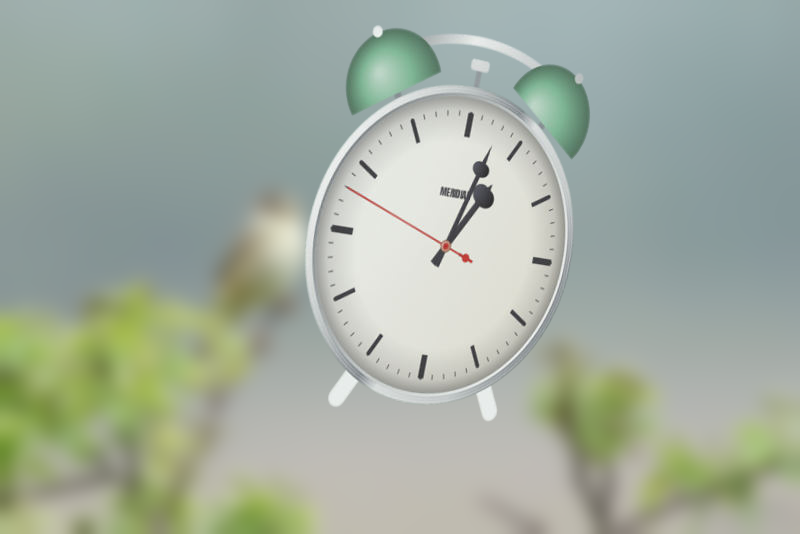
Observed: **1:02:48**
